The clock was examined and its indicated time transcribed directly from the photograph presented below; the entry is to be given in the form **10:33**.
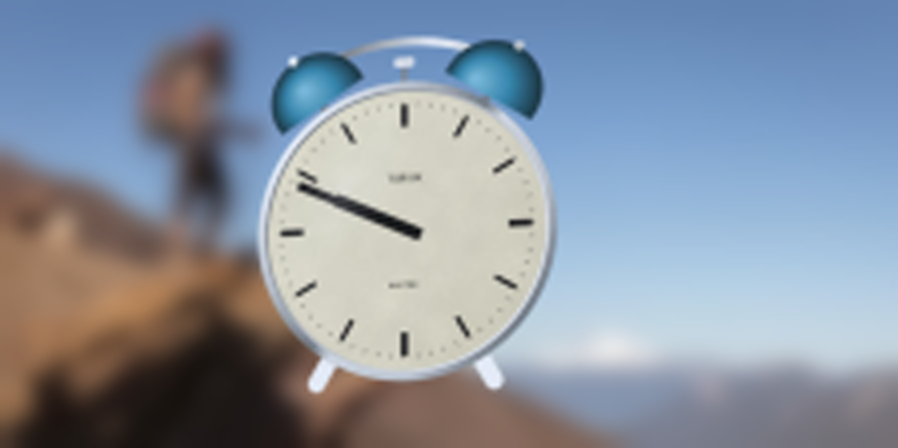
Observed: **9:49**
